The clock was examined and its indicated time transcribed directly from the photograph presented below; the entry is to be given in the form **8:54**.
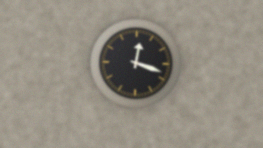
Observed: **12:18**
